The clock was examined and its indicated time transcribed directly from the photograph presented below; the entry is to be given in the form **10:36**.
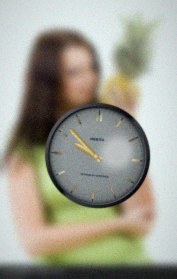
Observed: **9:52**
